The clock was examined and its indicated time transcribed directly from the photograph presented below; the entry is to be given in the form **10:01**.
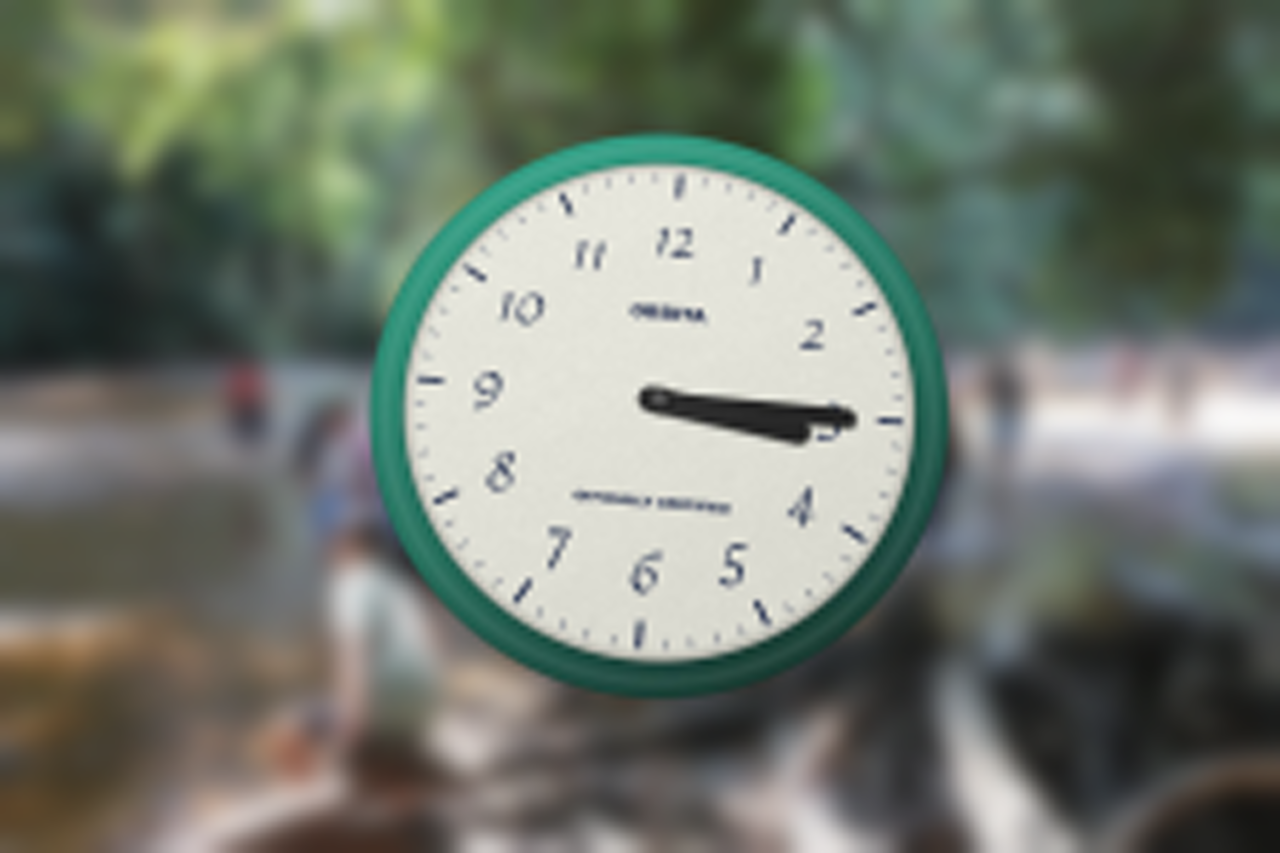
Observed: **3:15**
